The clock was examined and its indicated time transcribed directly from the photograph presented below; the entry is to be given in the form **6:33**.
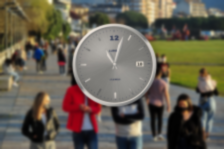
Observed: **11:03**
